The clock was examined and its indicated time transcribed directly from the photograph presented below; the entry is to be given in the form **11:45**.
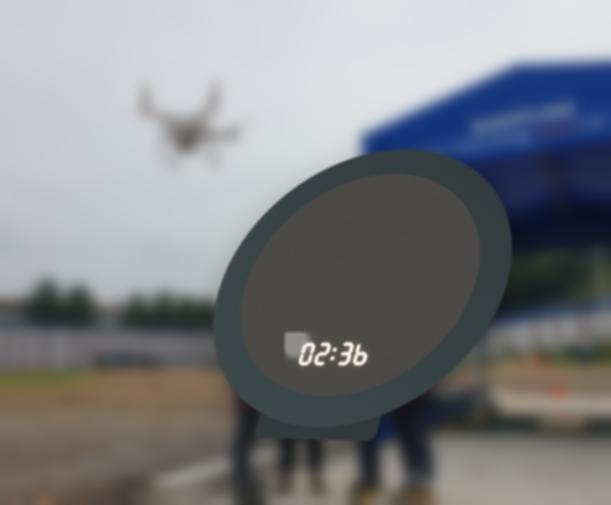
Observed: **2:36**
